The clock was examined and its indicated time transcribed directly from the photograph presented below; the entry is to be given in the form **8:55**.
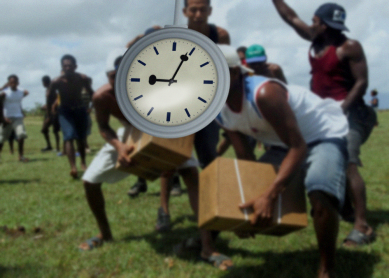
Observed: **9:04**
